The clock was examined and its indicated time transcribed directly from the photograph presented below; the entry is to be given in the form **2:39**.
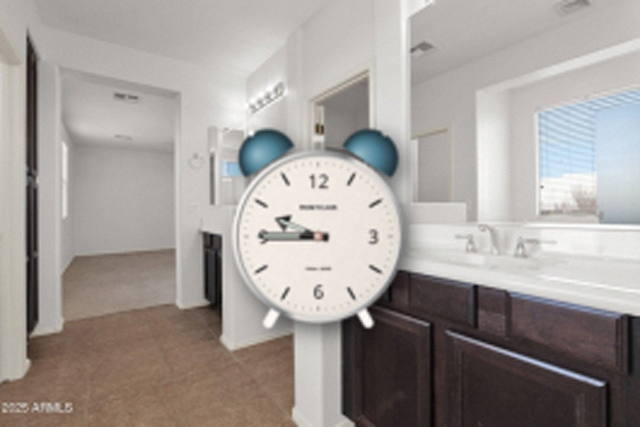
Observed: **9:45**
